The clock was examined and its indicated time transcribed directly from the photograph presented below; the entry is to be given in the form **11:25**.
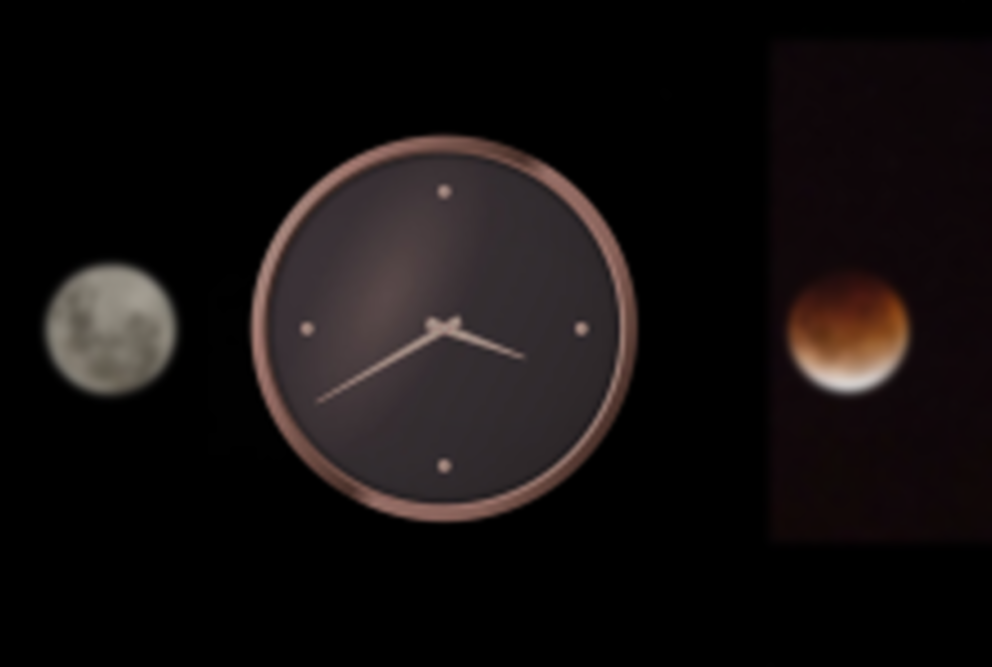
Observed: **3:40**
